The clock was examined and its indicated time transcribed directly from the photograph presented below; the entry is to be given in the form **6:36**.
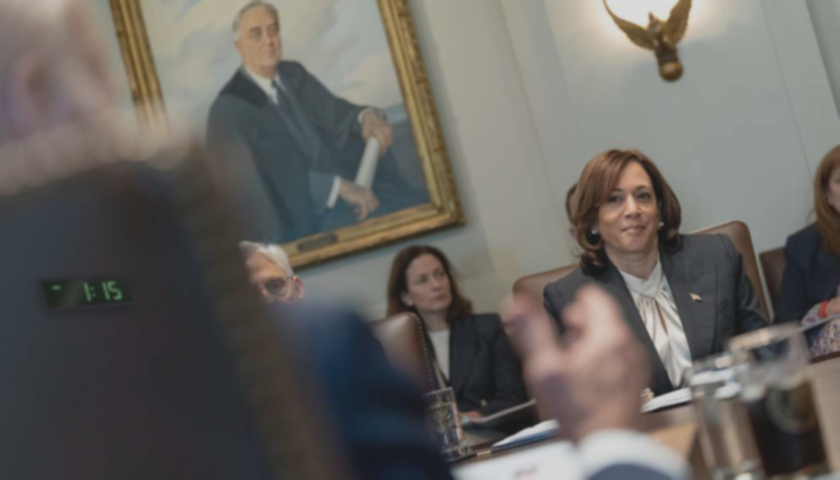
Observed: **1:15**
